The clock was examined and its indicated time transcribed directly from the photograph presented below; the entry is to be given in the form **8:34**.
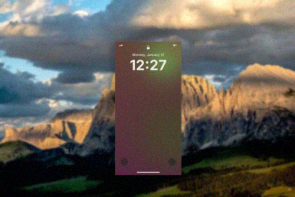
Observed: **12:27**
